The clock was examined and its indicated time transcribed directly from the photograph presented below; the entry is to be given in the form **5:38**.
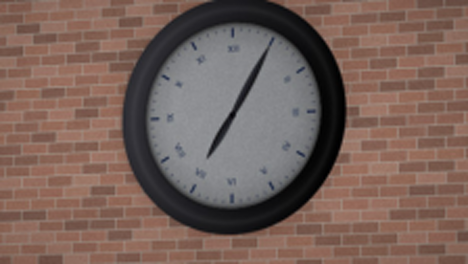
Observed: **7:05**
